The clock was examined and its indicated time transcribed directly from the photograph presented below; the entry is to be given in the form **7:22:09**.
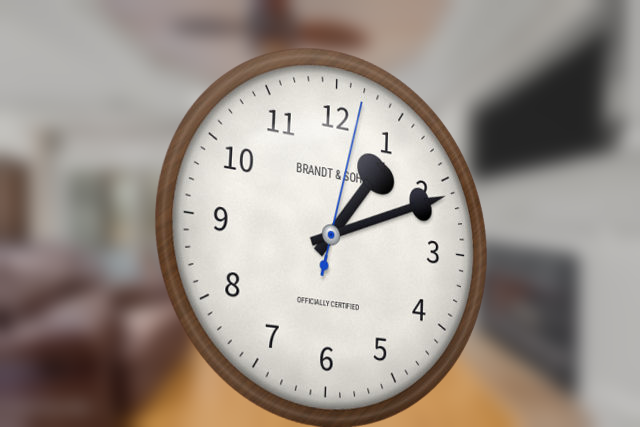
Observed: **1:11:02**
